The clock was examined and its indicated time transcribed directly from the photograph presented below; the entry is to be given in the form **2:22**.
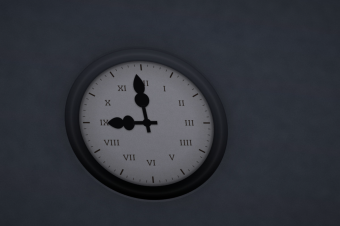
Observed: **8:59**
